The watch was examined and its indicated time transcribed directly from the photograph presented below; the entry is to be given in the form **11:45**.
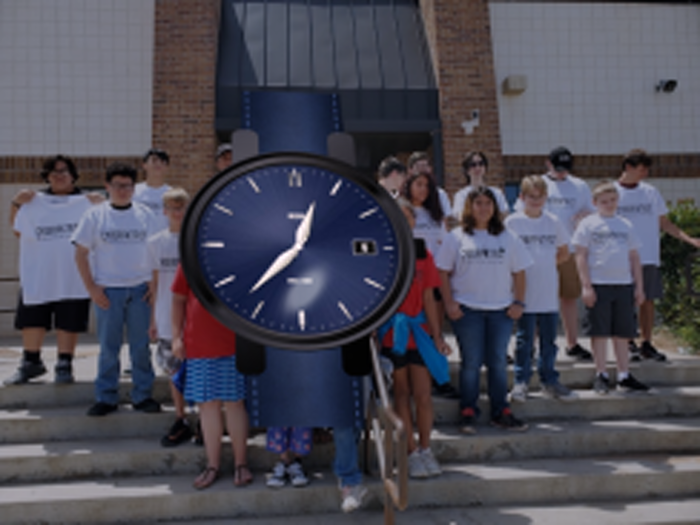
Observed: **12:37**
